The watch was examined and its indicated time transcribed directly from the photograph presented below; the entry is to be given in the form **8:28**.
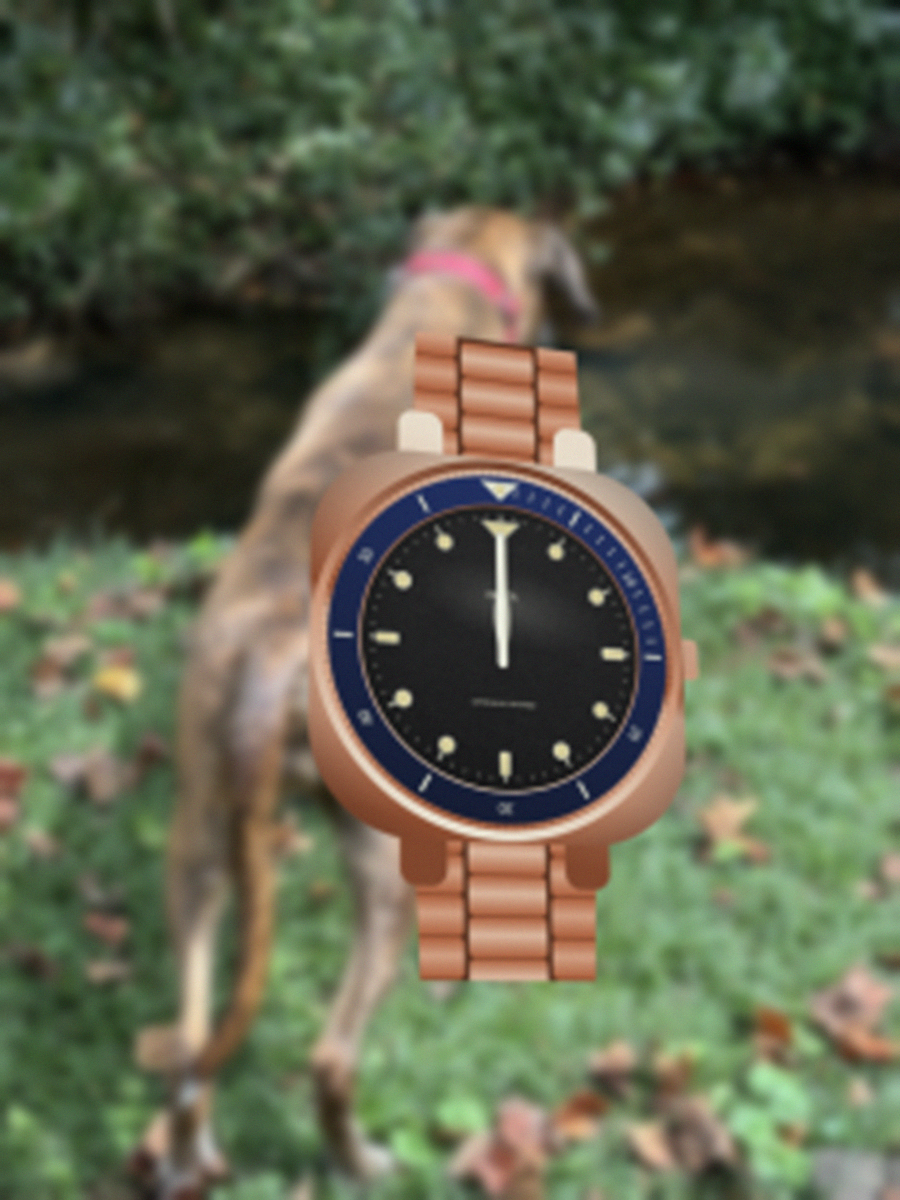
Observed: **12:00**
